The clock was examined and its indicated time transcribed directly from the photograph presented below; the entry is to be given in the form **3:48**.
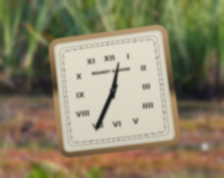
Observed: **12:35**
